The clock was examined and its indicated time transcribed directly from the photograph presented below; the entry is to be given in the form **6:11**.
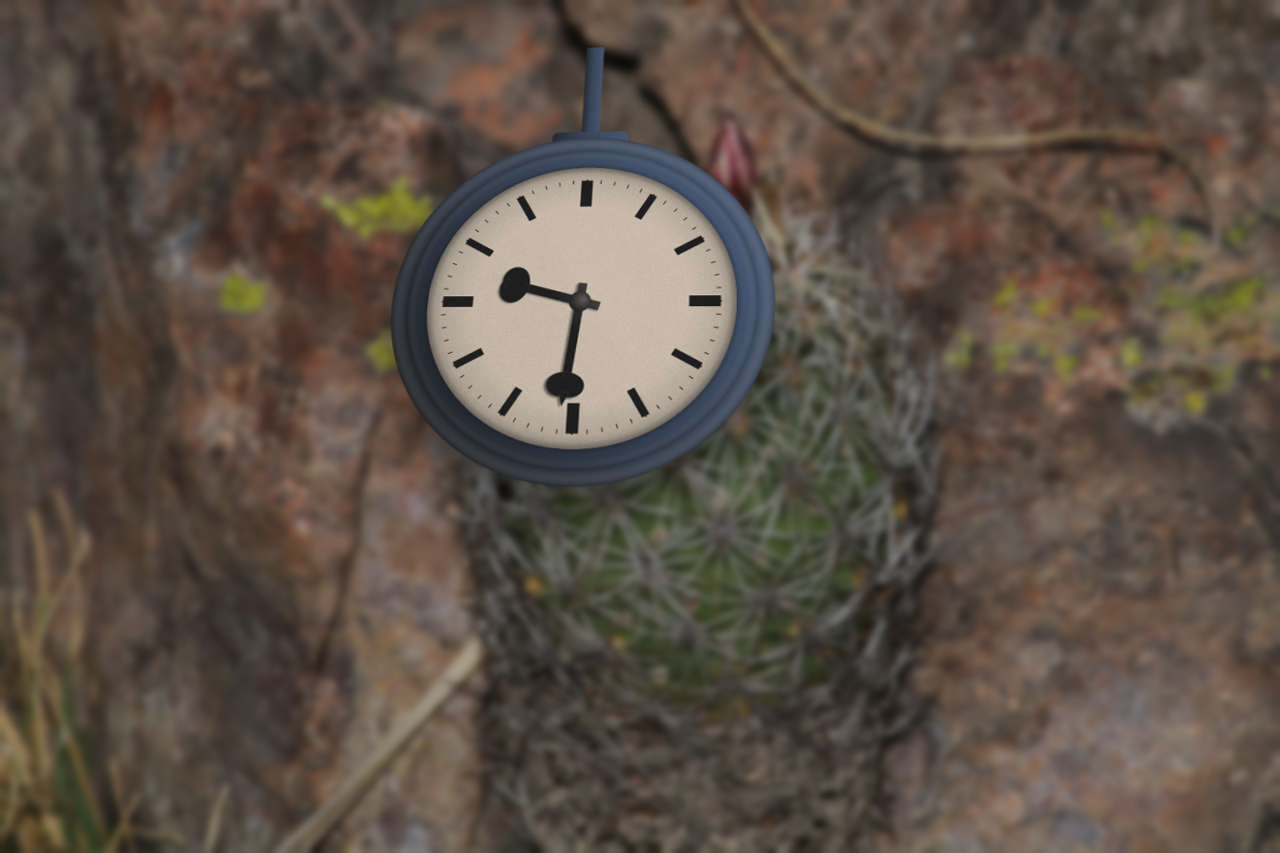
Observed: **9:31**
